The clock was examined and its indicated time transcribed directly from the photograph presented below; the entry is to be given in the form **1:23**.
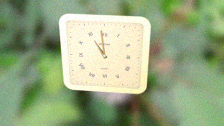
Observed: **10:59**
